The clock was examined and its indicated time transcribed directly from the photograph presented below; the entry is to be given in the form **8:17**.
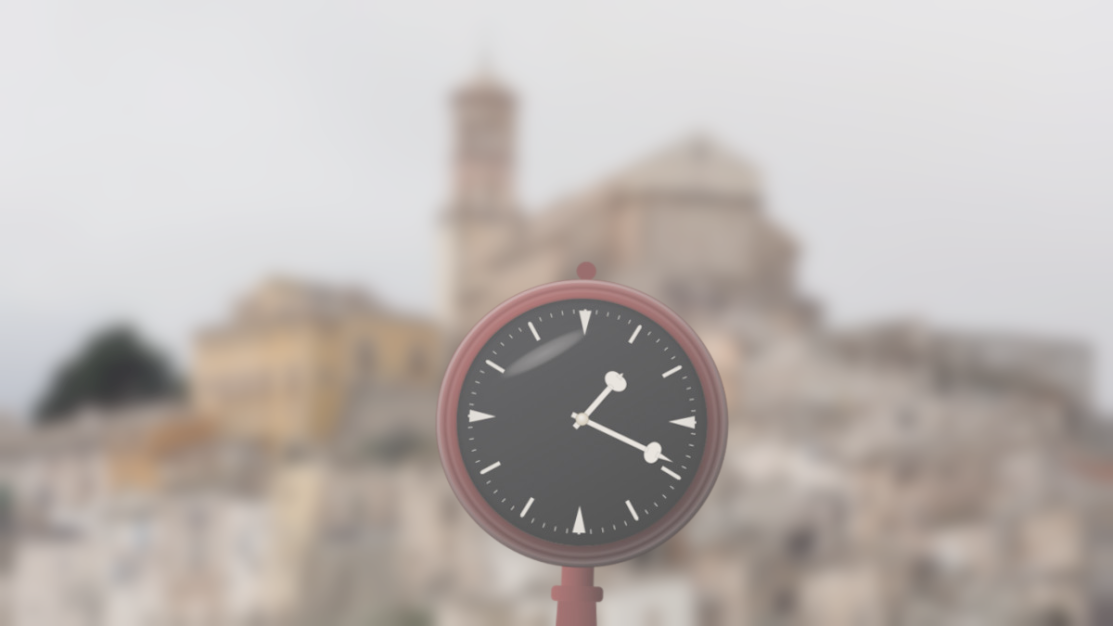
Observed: **1:19**
